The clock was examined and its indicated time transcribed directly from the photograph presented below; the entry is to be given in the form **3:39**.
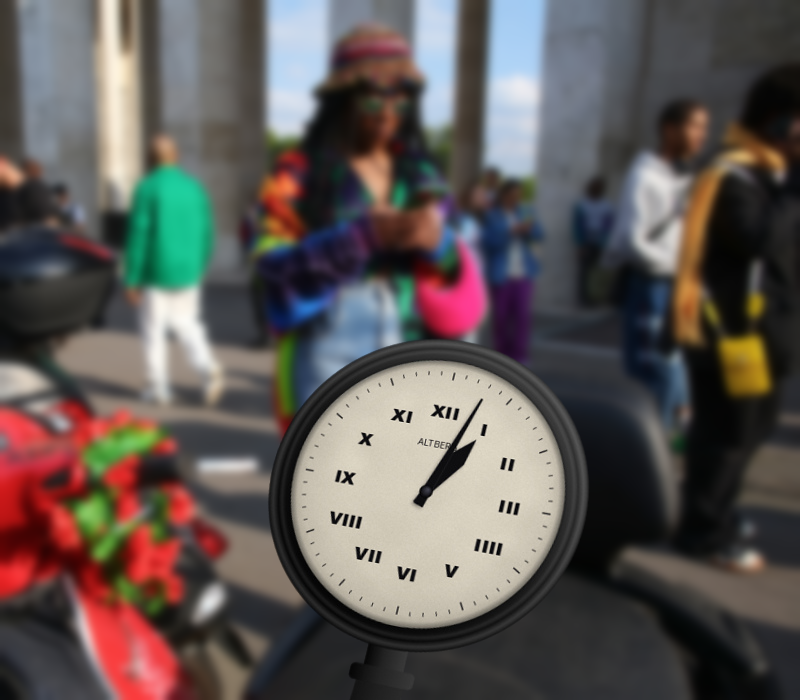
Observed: **1:03**
